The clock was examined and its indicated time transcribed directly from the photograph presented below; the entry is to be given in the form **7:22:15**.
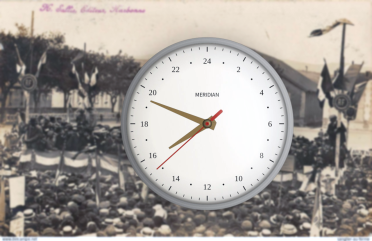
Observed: **15:48:38**
